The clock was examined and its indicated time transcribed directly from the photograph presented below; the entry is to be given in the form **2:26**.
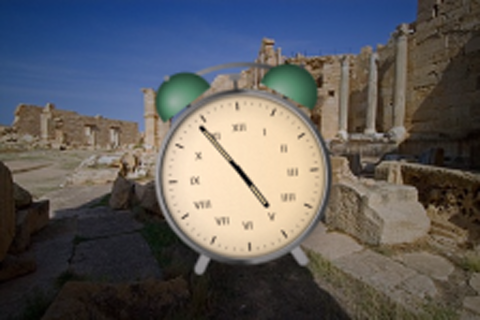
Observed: **4:54**
